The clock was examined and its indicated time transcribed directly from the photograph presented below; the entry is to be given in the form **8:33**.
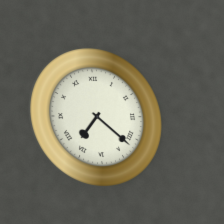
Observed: **7:22**
